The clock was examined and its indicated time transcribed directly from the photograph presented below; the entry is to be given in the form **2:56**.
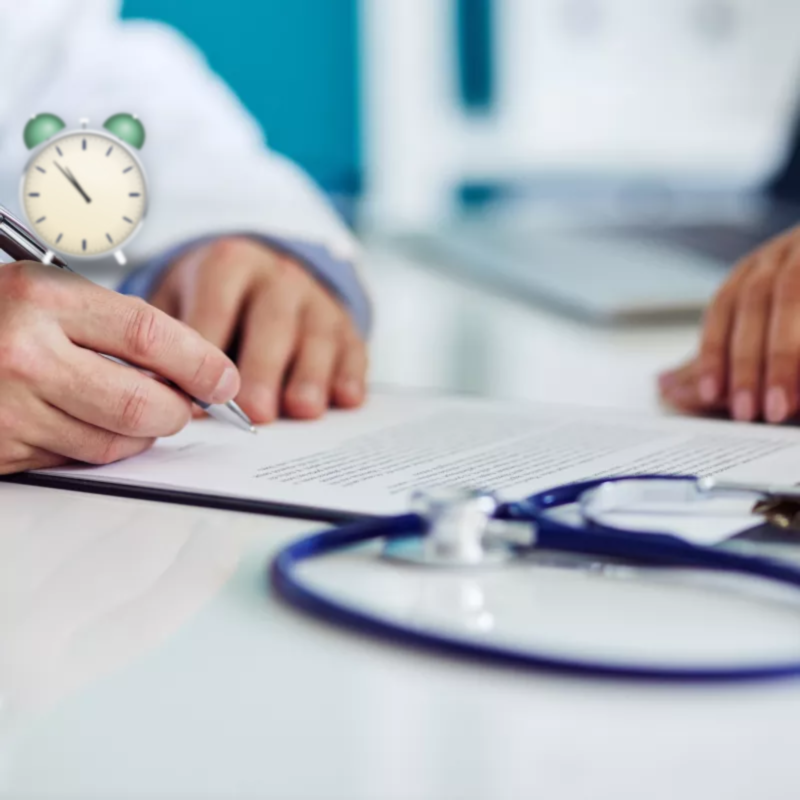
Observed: **10:53**
